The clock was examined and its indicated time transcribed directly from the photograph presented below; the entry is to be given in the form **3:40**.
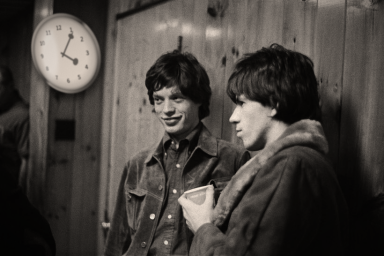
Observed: **4:06**
